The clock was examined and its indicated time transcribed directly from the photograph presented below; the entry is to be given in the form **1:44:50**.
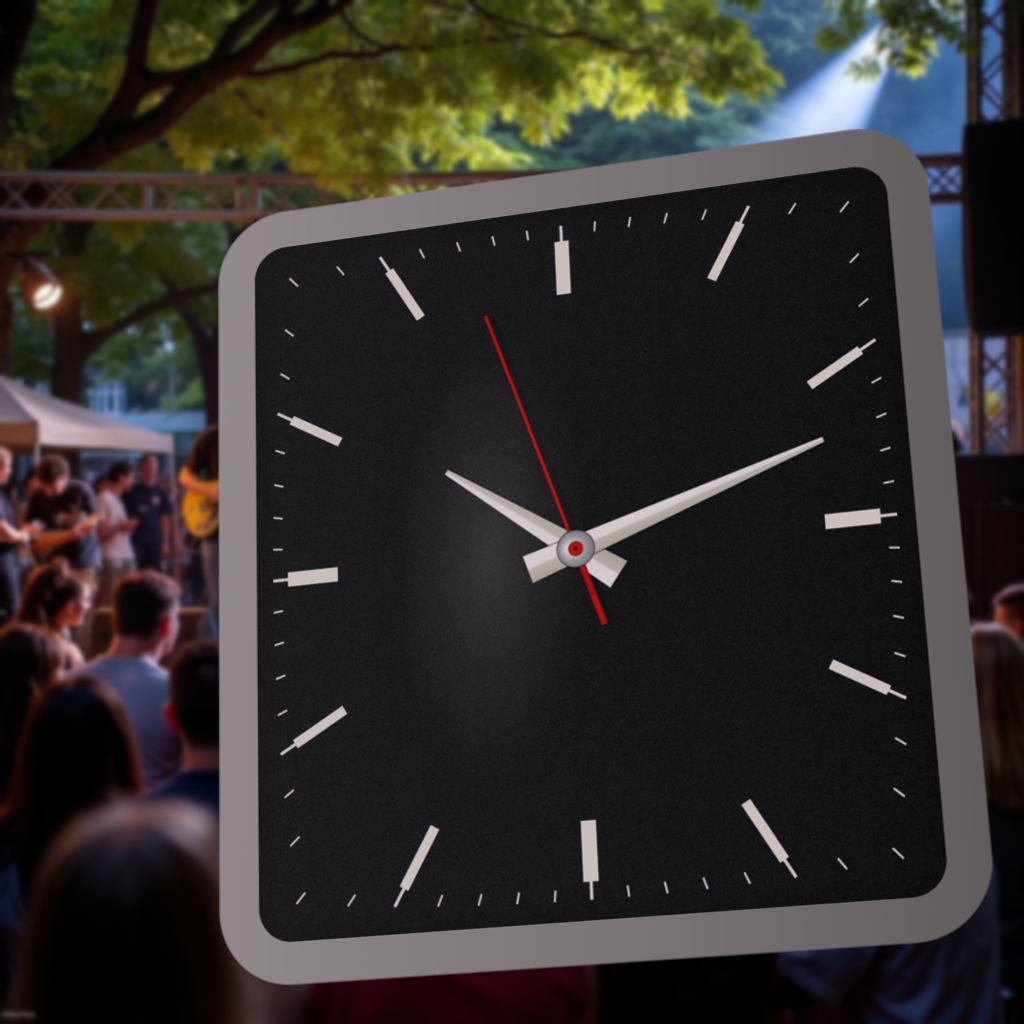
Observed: **10:11:57**
